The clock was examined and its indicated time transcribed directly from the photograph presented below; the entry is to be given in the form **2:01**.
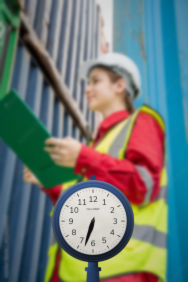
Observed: **6:33**
